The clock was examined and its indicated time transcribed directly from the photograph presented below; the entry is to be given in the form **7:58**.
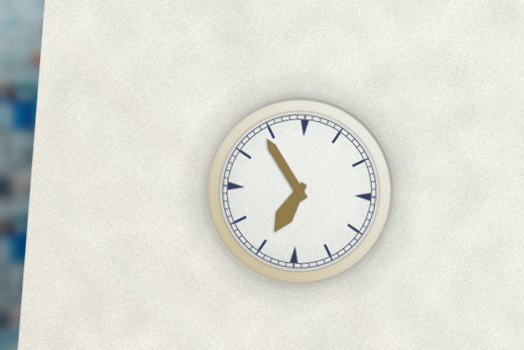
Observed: **6:54**
